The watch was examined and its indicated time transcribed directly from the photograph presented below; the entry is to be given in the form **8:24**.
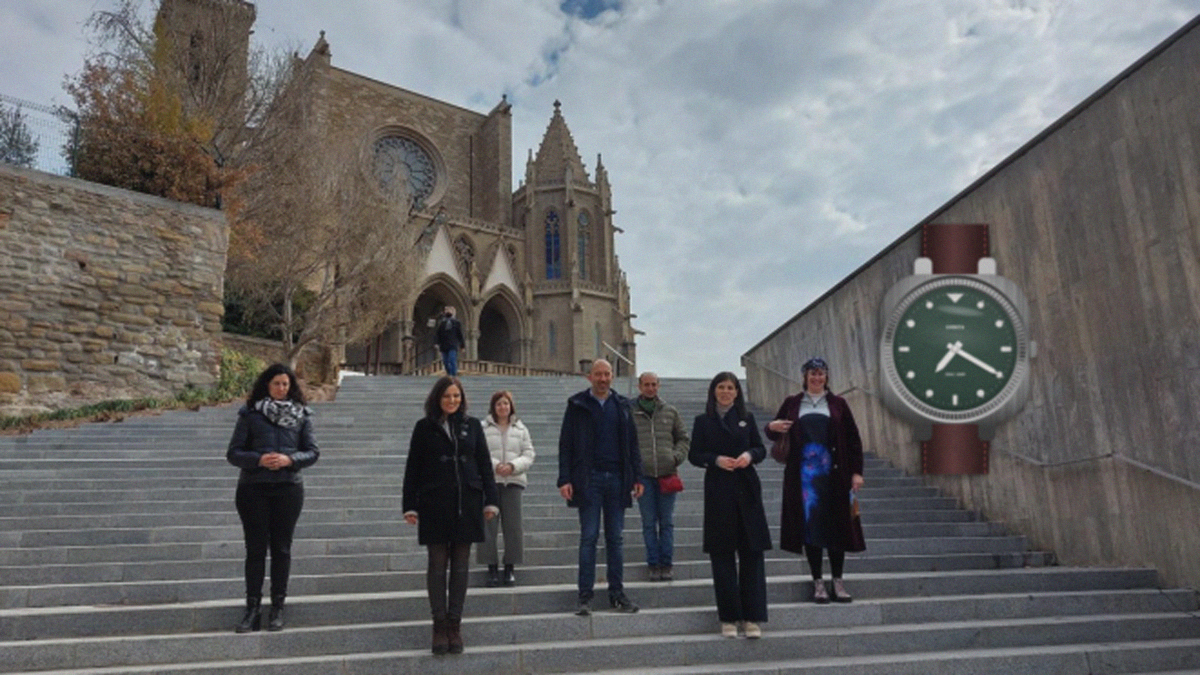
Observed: **7:20**
